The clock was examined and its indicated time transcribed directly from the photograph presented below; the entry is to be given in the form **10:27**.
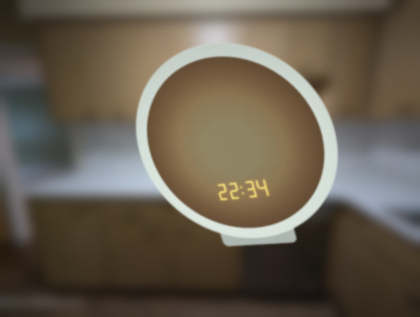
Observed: **22:34**
